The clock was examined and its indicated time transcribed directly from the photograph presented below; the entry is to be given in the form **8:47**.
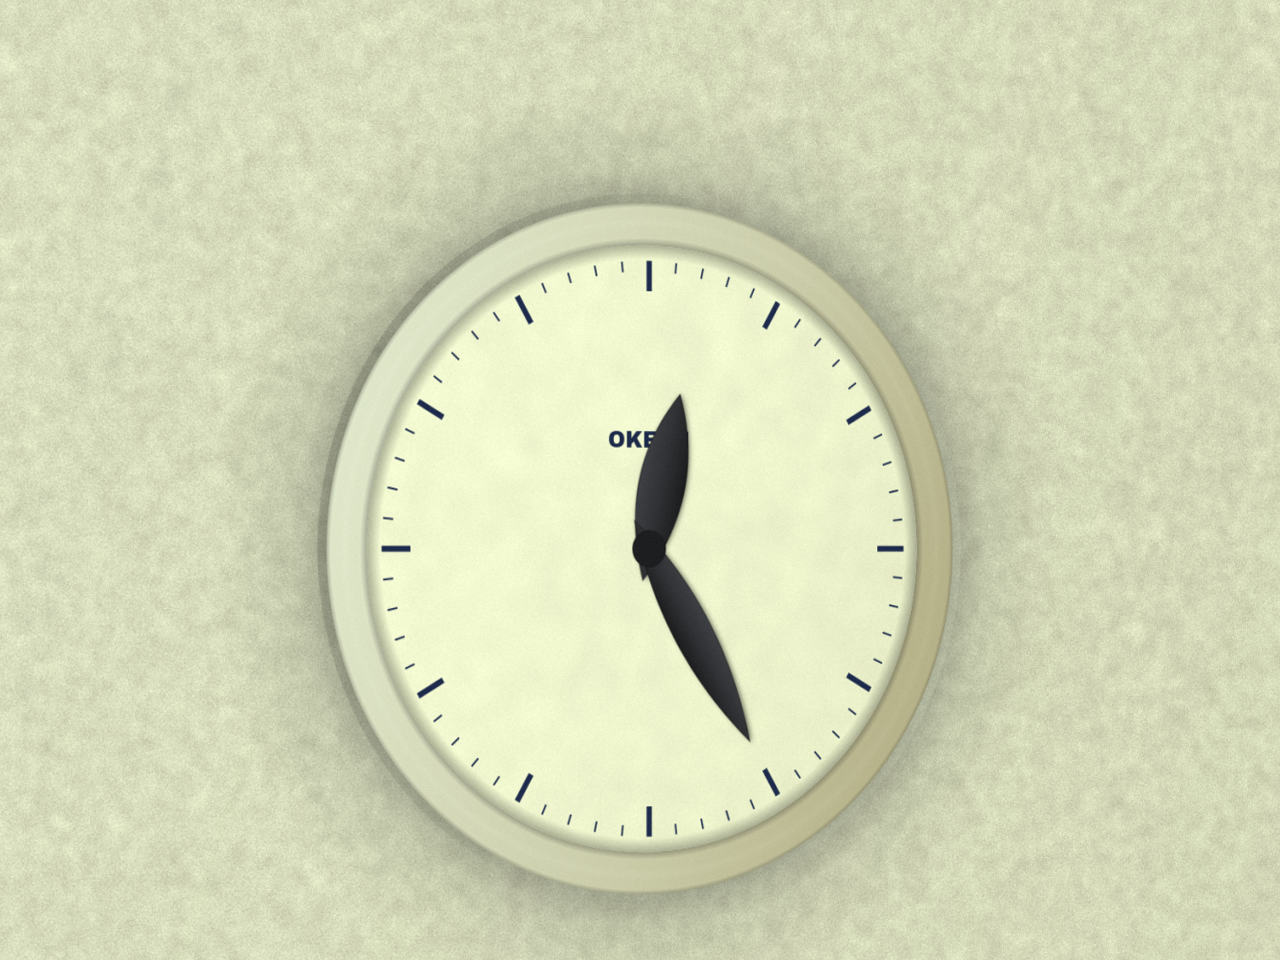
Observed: **12:25**
